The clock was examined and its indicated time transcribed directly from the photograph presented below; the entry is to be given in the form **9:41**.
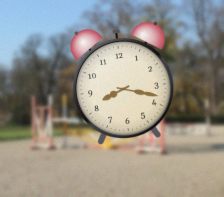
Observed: **8:18**
